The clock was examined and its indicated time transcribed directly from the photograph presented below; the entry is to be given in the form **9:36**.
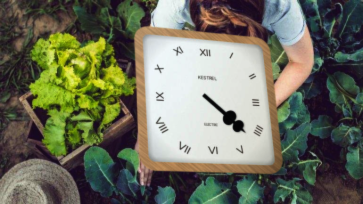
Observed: **4:22**
